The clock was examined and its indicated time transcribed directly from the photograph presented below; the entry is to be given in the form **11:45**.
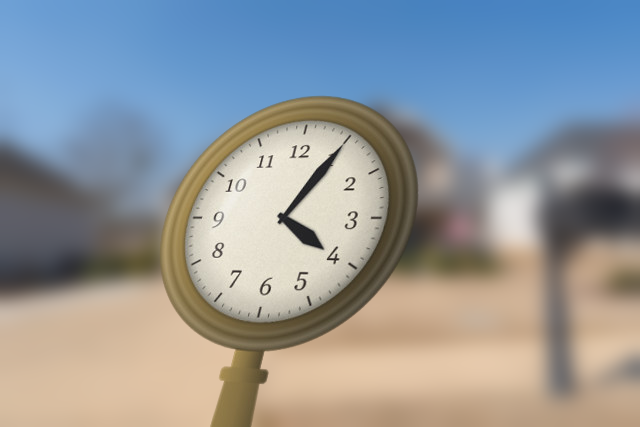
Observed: **4:05**
